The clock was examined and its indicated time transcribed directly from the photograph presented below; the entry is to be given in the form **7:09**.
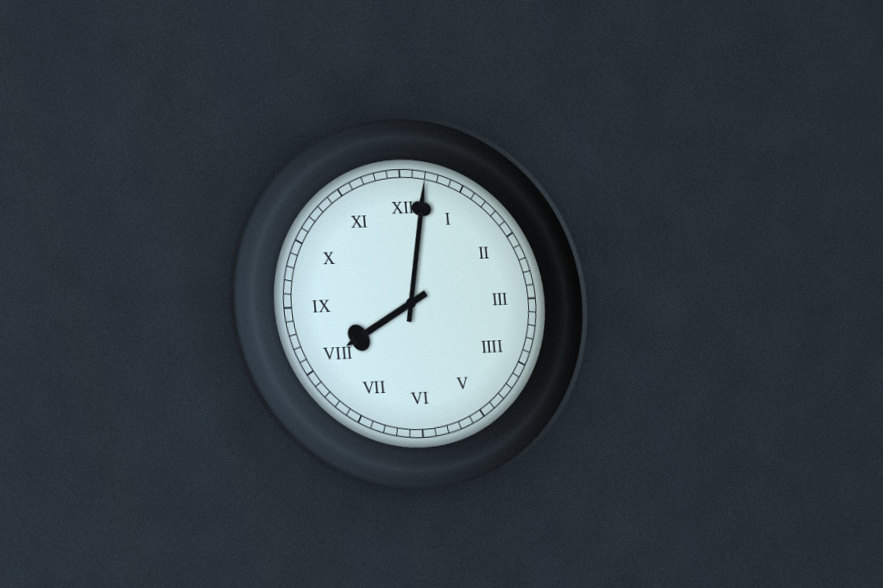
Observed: **8:02**
